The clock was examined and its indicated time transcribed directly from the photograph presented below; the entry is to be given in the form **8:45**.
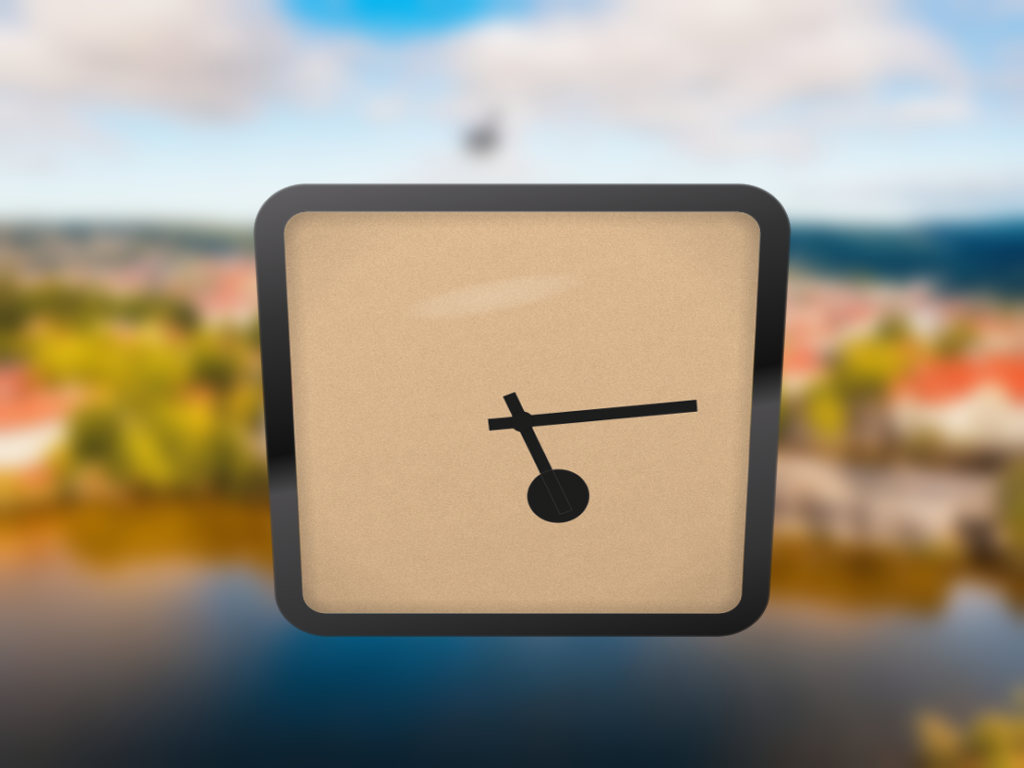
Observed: **5:14**
